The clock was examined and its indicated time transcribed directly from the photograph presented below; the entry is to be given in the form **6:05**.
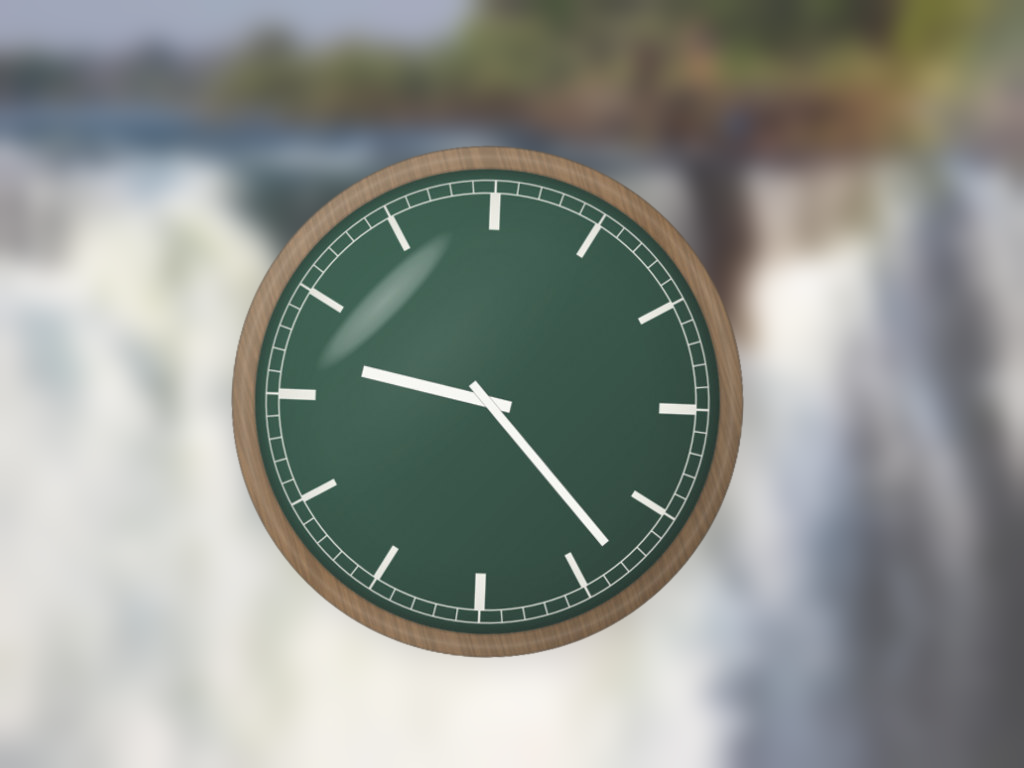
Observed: **9:23**
